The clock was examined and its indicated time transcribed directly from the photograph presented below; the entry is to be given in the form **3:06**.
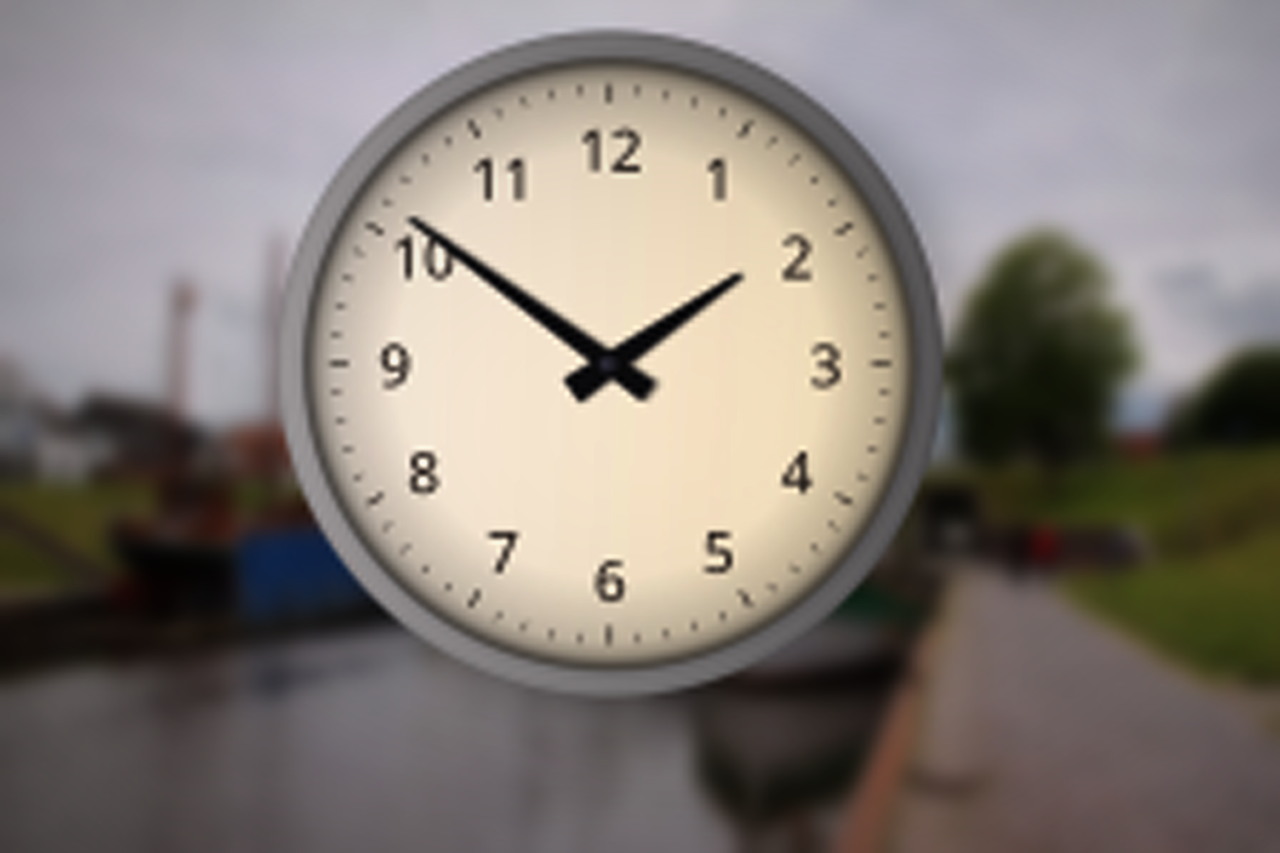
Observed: **1:51**
